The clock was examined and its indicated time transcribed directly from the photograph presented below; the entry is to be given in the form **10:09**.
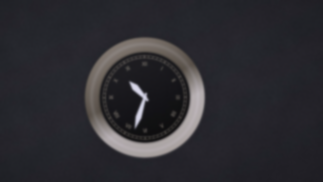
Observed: **10:33**
